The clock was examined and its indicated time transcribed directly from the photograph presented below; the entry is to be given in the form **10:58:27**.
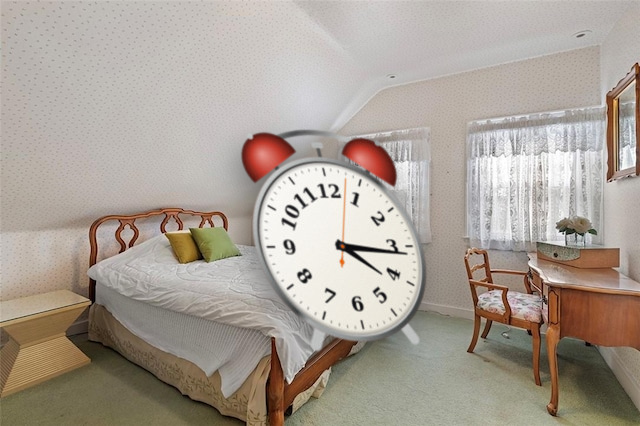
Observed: **4:16:03**
